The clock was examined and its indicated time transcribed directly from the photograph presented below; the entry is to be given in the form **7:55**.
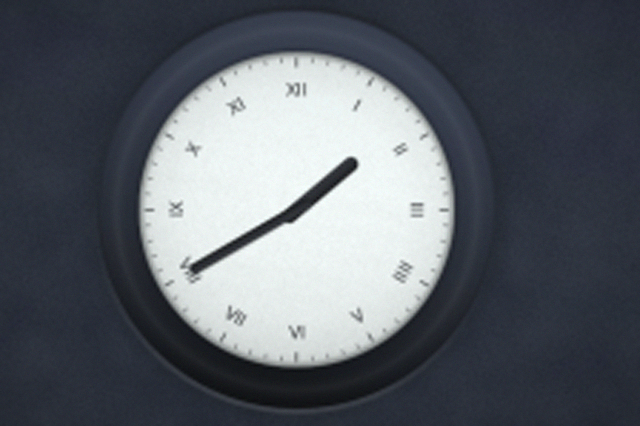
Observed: **1:40**
